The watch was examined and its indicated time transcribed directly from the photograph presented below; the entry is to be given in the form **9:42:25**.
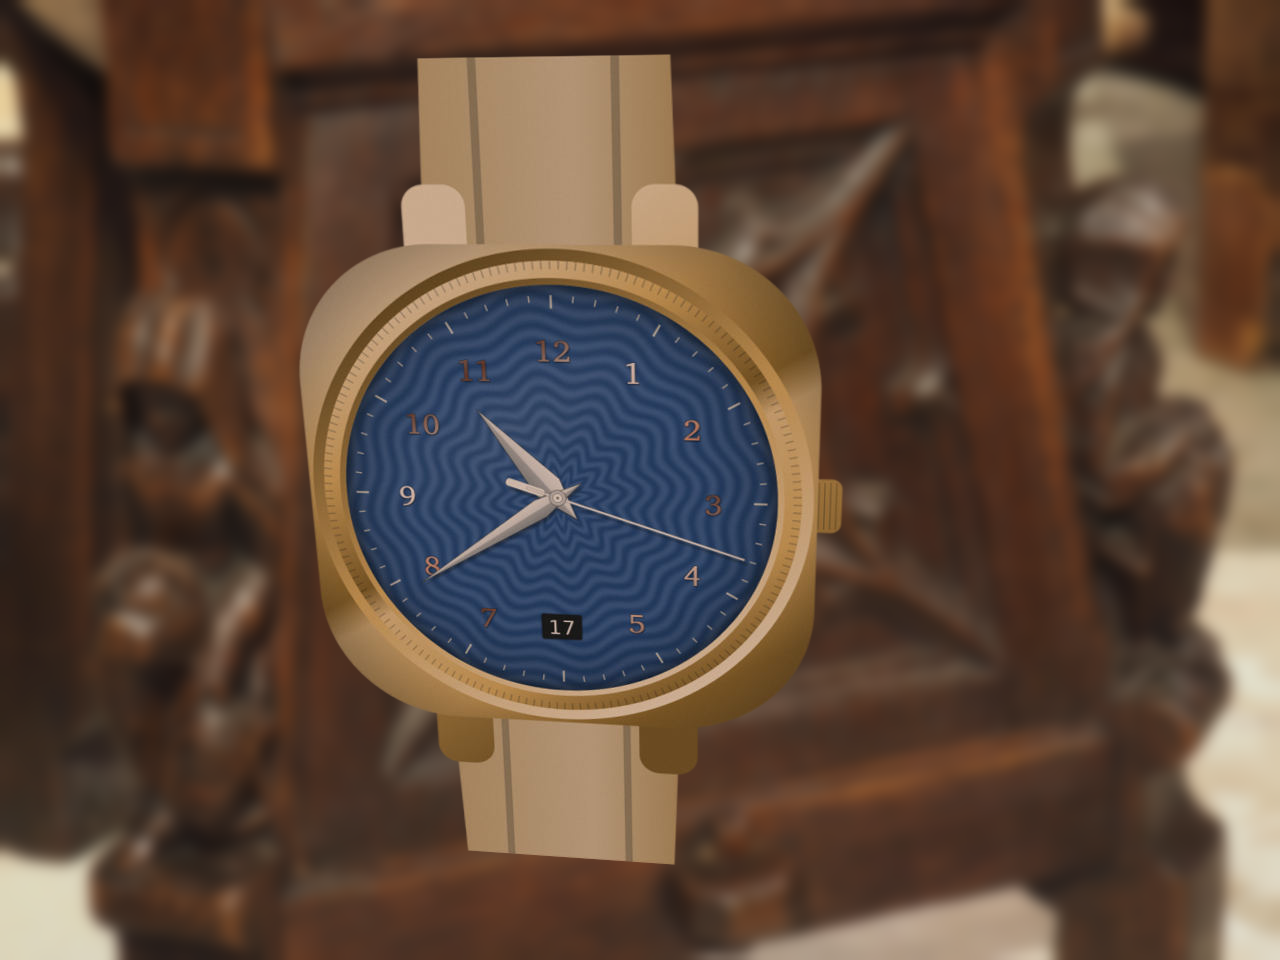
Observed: **10:39:18**
